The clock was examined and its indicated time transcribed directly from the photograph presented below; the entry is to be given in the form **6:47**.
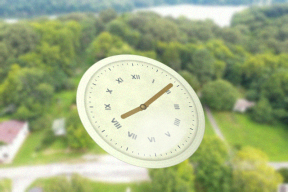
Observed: **8:09**
